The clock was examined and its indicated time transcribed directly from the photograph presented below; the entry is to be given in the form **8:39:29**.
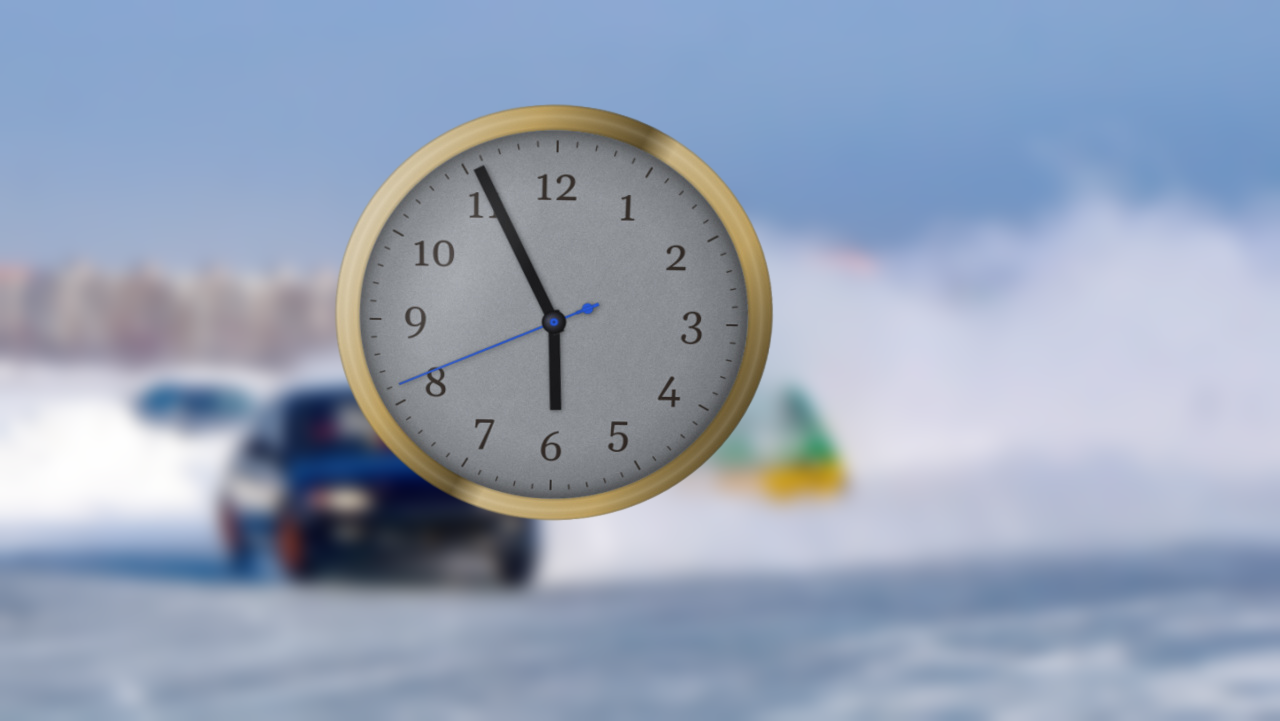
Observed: **5:55:41**
